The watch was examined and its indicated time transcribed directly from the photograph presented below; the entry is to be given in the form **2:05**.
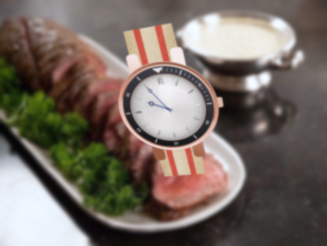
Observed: **9:55**
